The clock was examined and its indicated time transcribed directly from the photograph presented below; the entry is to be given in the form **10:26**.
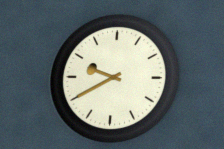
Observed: **9:40**
